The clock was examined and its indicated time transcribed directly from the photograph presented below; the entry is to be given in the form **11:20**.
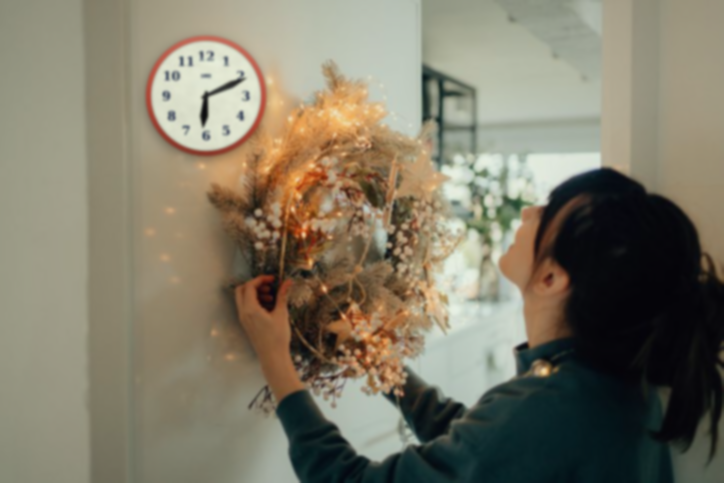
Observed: **6:11**
